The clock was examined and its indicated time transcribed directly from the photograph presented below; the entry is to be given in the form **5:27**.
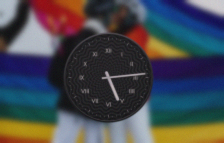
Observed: **5:14**
